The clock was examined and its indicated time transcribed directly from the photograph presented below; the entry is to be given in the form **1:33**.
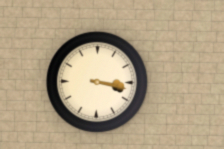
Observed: **3:17**
